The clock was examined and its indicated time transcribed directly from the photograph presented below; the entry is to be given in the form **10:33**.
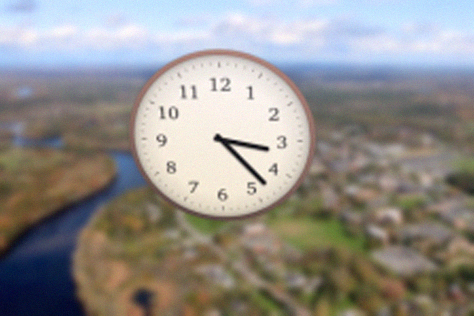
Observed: **3:23**
